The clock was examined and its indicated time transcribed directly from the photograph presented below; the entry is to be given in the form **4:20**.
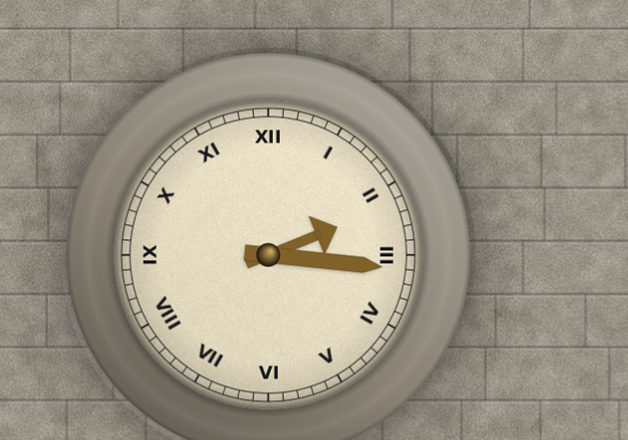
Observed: **2:16**
